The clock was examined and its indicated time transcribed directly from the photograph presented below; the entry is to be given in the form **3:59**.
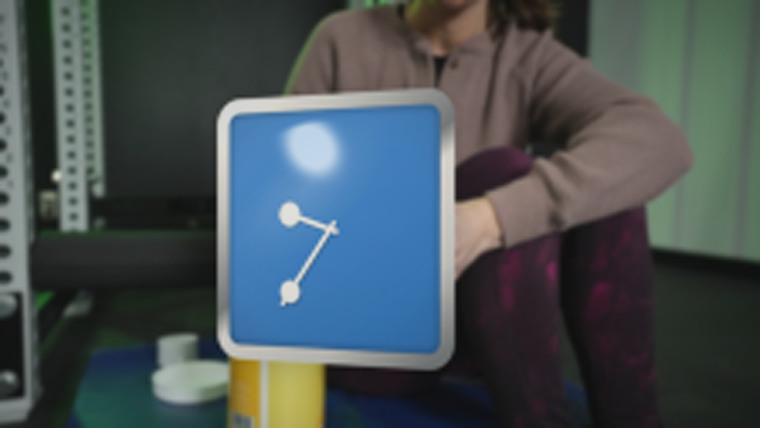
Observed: **9:36**
